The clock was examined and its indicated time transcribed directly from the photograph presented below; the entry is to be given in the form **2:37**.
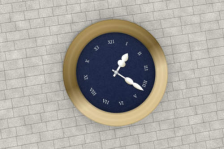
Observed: **1:22**
